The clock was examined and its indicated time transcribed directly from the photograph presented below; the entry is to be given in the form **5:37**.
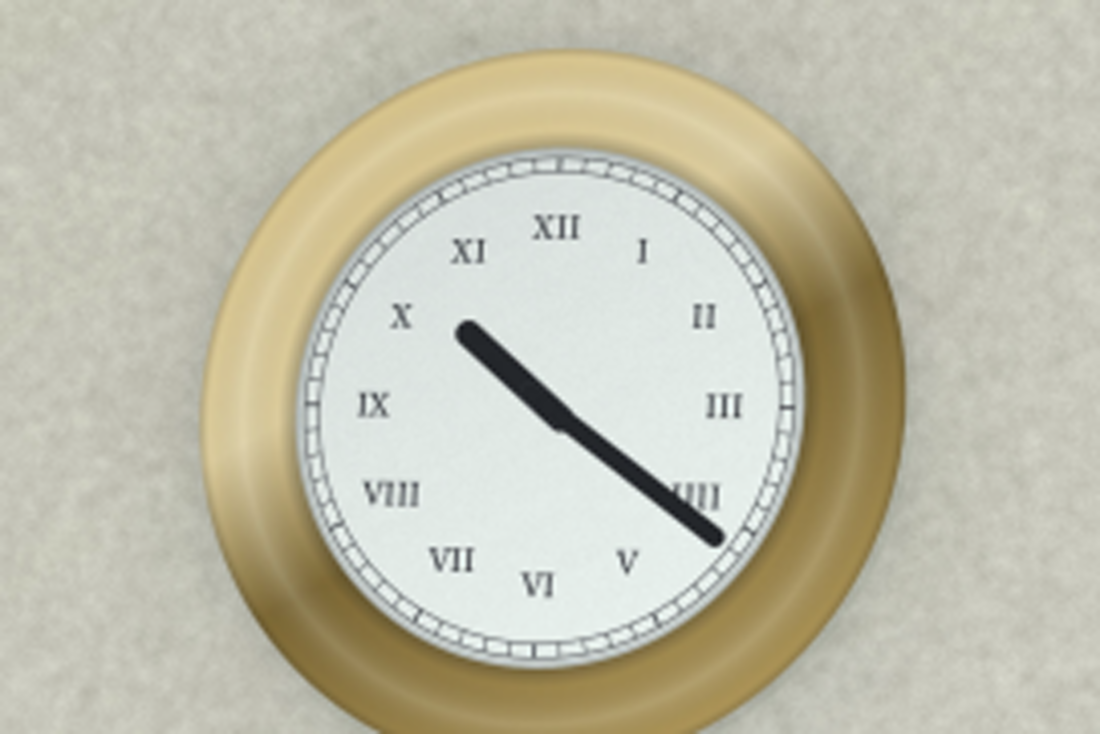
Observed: **10:21**
